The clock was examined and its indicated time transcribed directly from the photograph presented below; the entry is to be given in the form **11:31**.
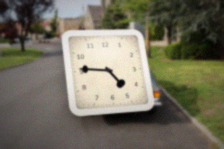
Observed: **4:46**
